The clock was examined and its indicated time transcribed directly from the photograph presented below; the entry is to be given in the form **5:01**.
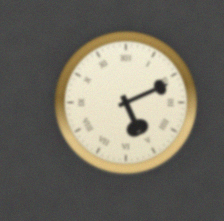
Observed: **5:11**
